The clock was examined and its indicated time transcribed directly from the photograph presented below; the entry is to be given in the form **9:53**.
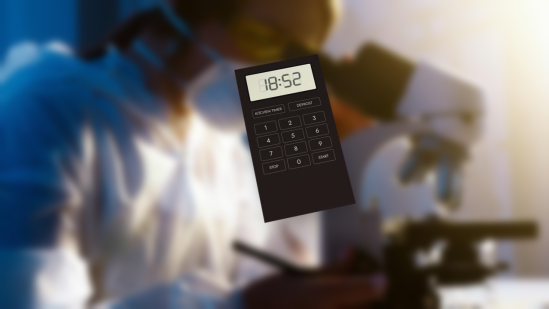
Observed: **18:52**
